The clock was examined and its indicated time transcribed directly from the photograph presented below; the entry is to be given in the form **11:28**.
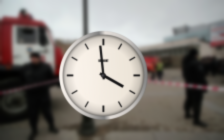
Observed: **3:59**
